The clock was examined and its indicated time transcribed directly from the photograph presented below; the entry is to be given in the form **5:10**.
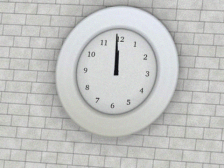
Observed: **11:59**
